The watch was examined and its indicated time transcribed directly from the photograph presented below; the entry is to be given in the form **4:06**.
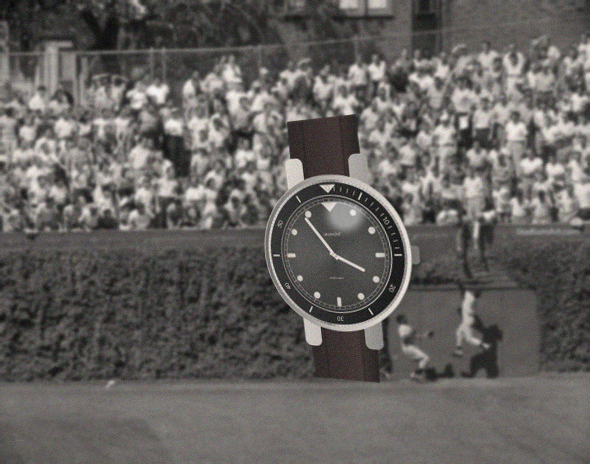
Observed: **3:54**
